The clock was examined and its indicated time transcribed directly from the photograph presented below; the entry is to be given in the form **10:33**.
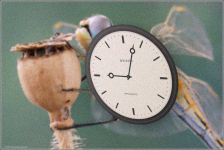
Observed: **9:03**
